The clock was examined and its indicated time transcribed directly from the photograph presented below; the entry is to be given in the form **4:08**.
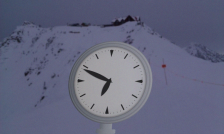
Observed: **6:49**
